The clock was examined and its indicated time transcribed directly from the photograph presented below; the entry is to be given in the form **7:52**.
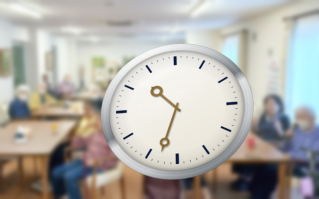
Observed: **10:33**
